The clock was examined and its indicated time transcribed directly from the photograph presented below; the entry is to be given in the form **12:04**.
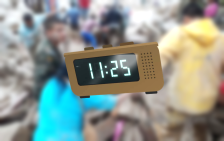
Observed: **11:25**
